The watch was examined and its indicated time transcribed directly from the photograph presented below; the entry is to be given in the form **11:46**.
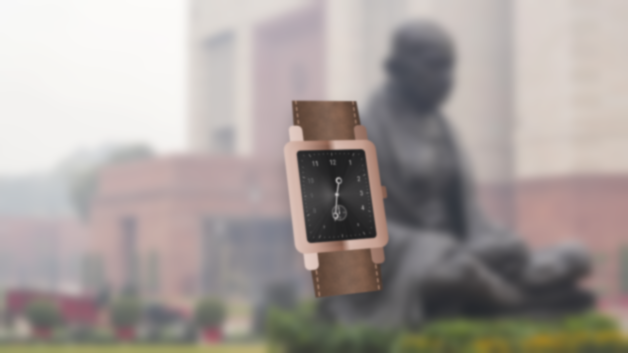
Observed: **12:32**
